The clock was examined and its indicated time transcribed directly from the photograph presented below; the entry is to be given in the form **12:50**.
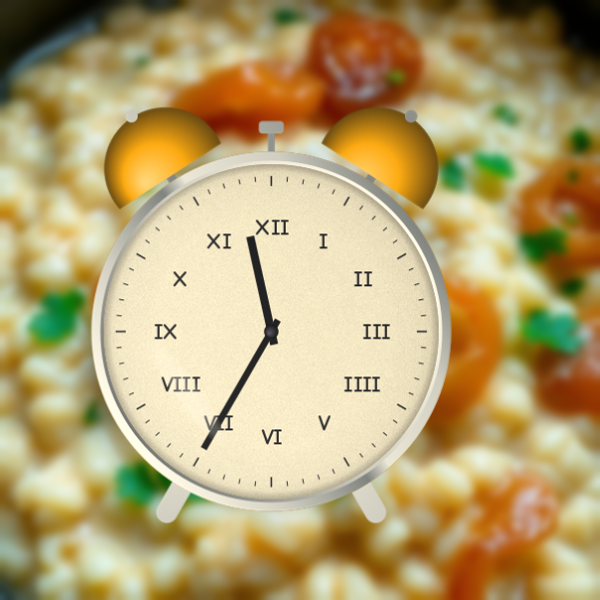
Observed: **11:35**
